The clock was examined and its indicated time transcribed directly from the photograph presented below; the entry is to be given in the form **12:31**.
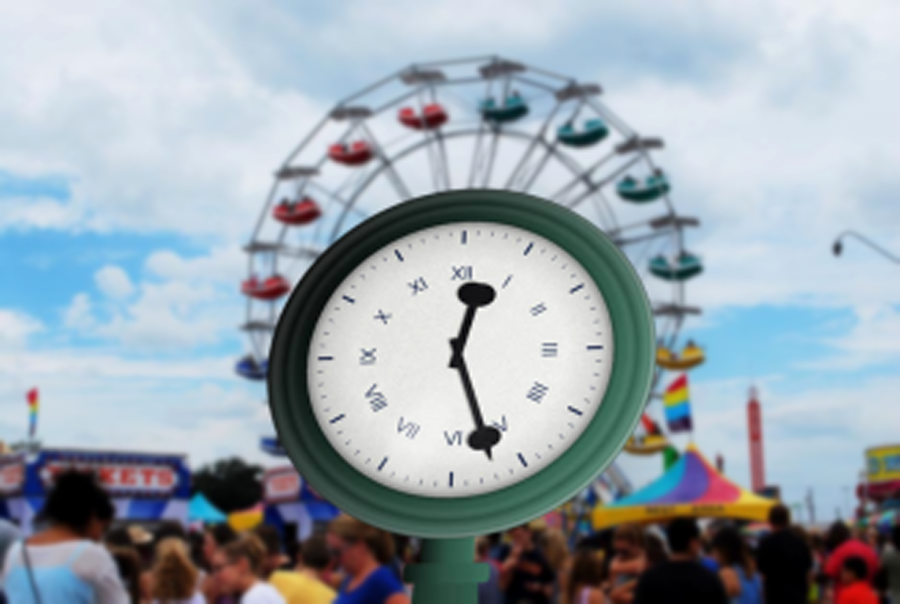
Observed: **12:27**
